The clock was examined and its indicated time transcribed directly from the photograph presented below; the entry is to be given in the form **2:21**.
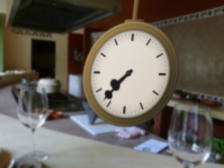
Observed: **7:37**
